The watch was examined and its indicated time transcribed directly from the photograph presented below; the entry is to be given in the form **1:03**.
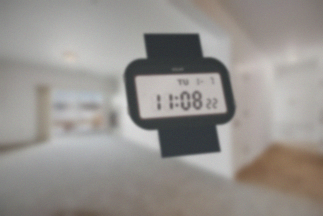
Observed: **11:08**
